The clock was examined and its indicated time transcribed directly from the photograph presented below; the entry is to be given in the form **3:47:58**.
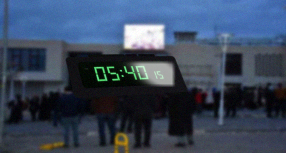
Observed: **5:40:15**
